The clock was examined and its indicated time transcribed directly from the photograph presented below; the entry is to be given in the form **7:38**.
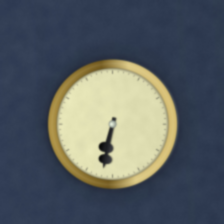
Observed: **6:32**
